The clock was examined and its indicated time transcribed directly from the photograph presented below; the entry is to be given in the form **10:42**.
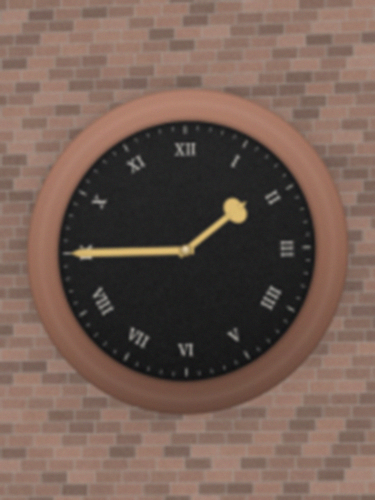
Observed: **1:45**
